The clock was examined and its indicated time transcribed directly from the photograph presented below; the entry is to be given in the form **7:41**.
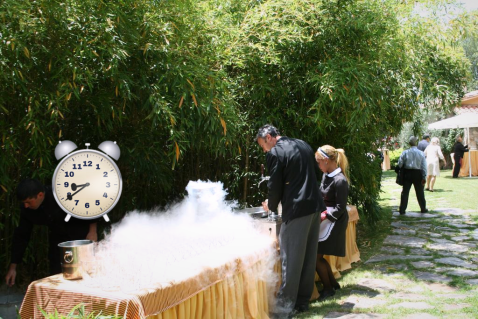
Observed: **8:39**
